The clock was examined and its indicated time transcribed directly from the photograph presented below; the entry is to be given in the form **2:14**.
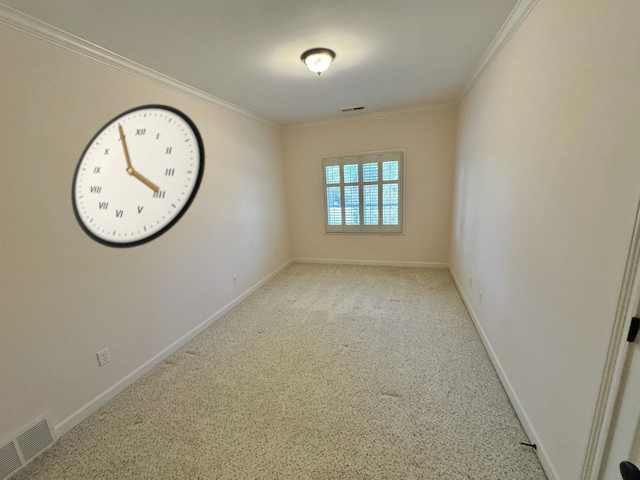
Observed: **3:55**
